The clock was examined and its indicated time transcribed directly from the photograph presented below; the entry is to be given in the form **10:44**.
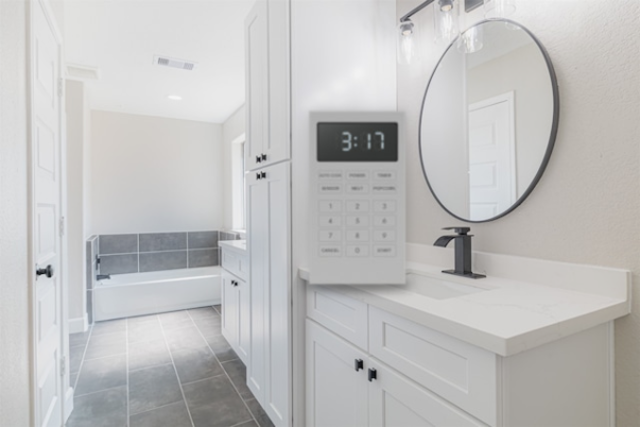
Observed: **3:17**
